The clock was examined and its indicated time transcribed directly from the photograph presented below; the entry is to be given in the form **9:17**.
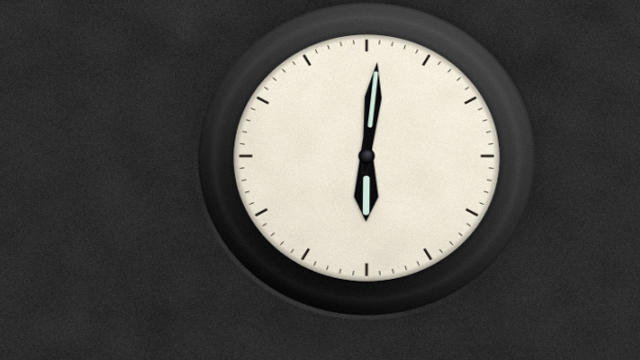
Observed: **6:01**
